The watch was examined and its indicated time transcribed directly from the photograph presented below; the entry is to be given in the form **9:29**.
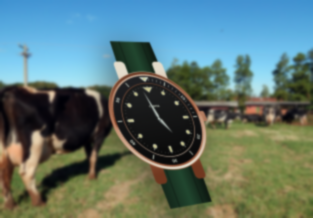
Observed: **4:58**
